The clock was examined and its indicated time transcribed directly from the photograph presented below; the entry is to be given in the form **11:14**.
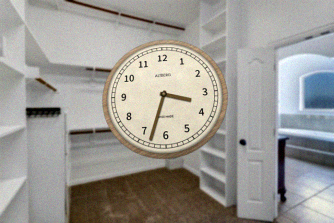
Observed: **3:33**
